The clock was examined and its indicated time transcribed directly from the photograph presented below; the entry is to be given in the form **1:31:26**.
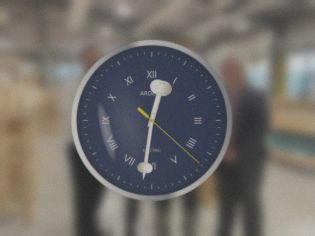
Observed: **12:31:22**
